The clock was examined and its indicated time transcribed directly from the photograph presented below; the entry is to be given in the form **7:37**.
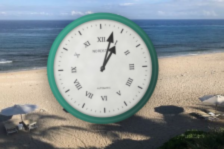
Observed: **1:03**
